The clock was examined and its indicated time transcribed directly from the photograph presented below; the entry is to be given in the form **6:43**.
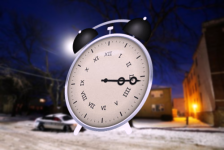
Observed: **3:16**
